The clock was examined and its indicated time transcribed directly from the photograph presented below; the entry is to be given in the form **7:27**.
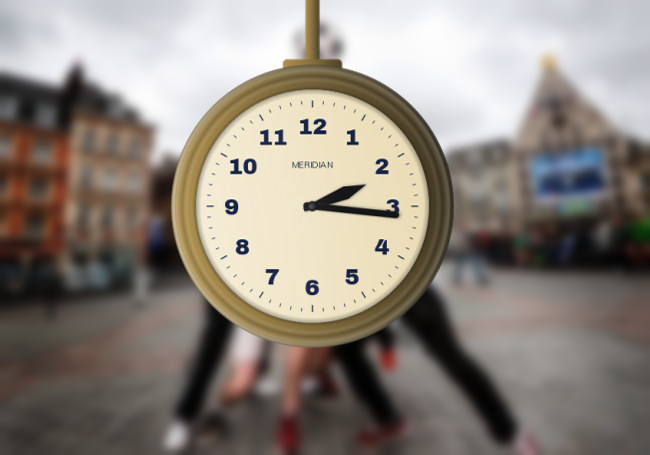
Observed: **2:16**
